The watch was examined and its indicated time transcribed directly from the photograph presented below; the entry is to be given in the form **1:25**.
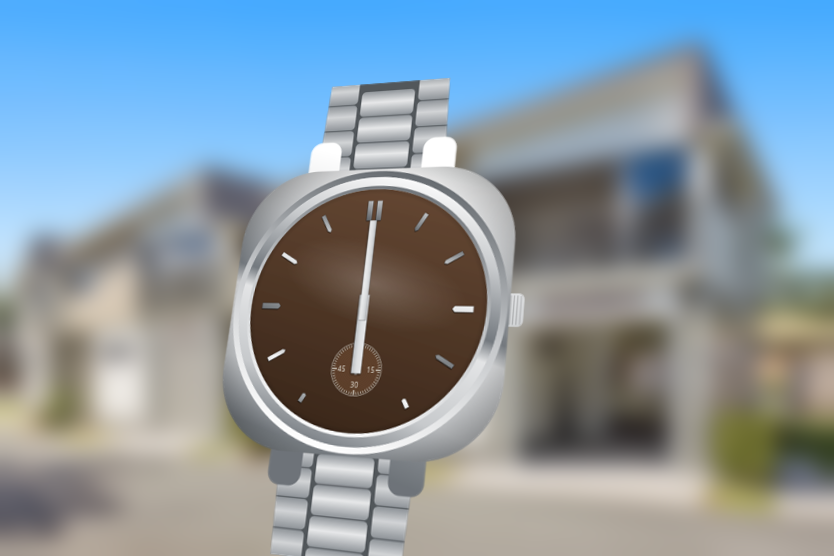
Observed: **6:00**
